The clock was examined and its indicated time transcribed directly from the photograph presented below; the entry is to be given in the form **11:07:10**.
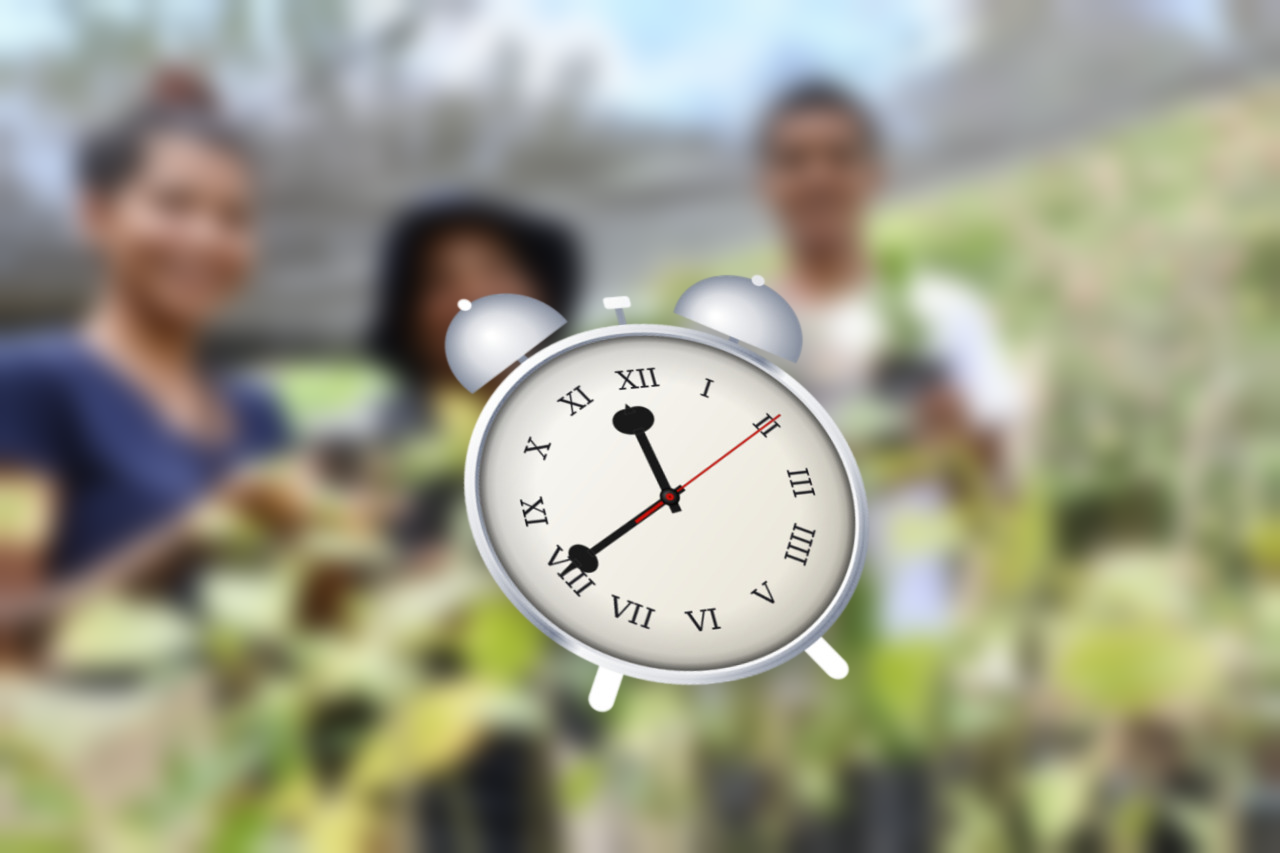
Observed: **11:40:10**
